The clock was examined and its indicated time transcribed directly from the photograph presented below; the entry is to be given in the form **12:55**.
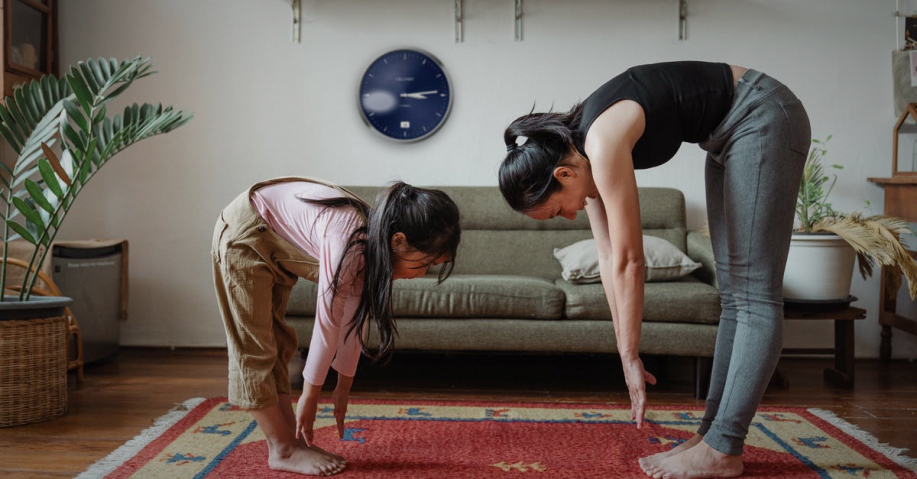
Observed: **3:14**
